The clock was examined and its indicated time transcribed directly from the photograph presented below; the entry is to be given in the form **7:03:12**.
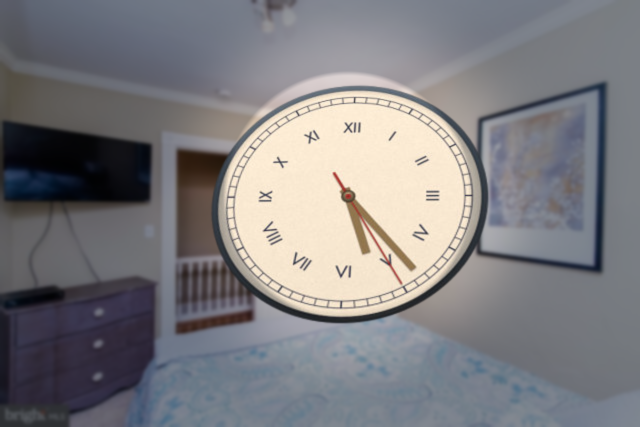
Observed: **5:23:25**
